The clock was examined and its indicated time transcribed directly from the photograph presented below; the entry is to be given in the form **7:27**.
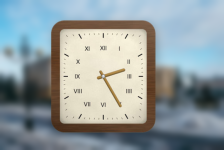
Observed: **2:25**
